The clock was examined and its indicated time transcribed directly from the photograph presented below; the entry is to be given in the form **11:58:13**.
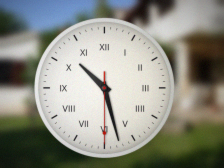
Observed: **10:27:30**
